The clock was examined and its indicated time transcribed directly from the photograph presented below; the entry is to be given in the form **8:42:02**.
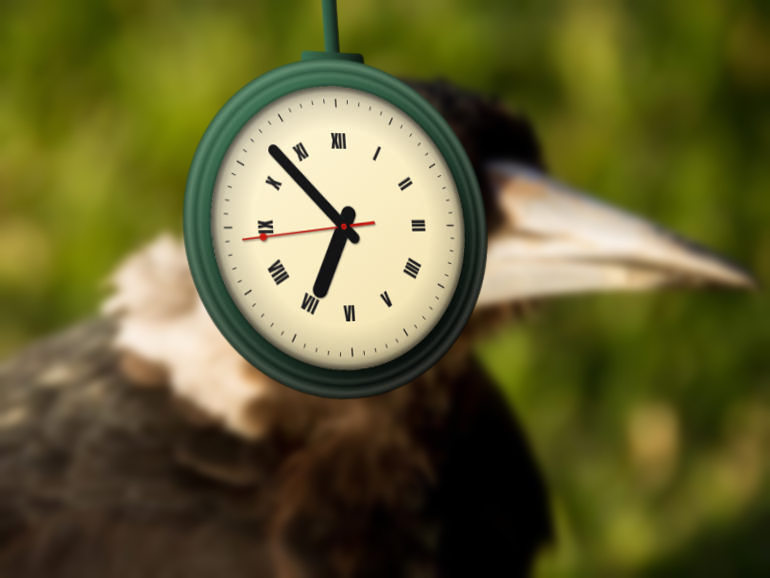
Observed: **6:52:44**
